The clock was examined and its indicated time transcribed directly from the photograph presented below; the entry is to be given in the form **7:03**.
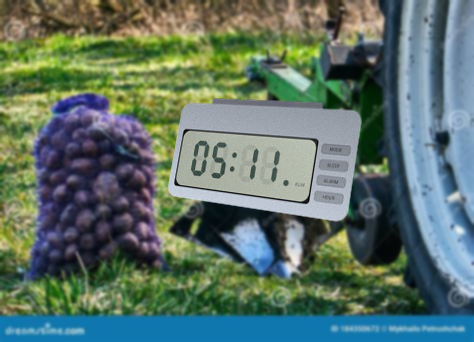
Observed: **5:11**
